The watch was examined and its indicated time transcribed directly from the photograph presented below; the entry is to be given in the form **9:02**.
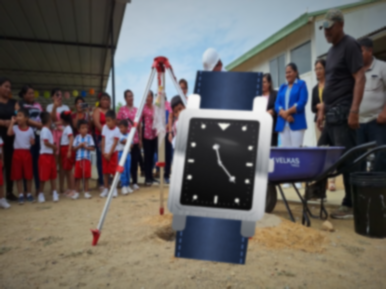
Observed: **11:23**
